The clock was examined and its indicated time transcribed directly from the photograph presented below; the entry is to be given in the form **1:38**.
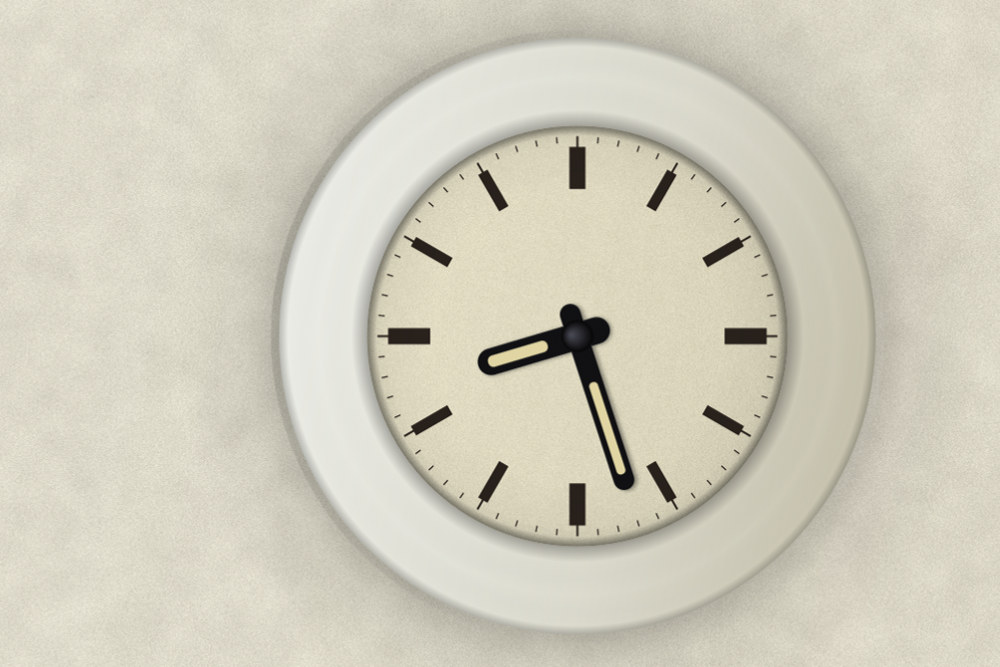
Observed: **8:27**
